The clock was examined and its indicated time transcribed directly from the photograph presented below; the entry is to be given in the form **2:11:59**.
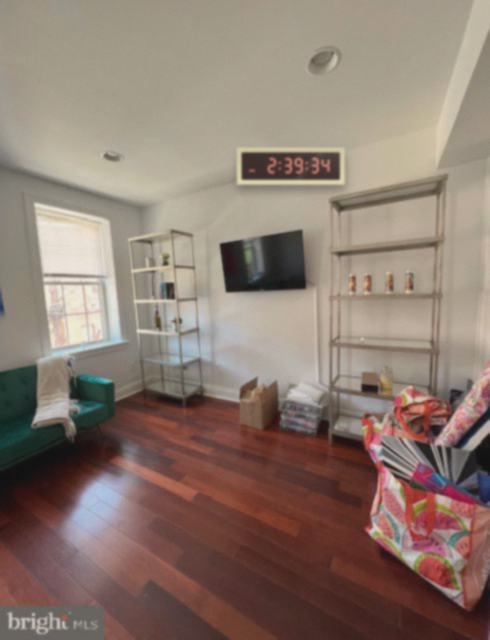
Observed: **2:39:34**
